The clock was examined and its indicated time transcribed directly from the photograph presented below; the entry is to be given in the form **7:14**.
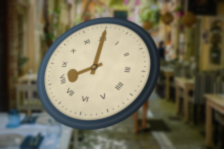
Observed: **8:00**
